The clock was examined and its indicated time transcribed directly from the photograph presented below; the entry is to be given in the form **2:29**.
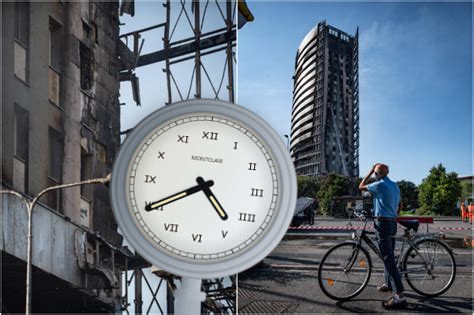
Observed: **4:40**
